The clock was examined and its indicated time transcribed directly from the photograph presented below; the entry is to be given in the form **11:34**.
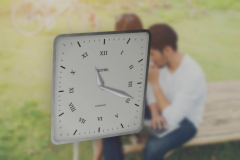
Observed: **11:19**
